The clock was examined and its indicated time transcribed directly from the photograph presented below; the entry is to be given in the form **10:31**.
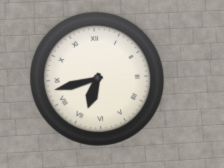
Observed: **6:43**
